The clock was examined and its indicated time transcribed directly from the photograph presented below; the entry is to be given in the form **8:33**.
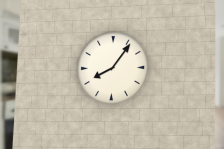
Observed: **8:06**
